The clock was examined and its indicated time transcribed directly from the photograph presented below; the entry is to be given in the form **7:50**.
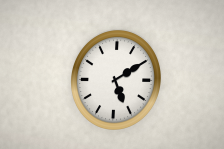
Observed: **5:10**
